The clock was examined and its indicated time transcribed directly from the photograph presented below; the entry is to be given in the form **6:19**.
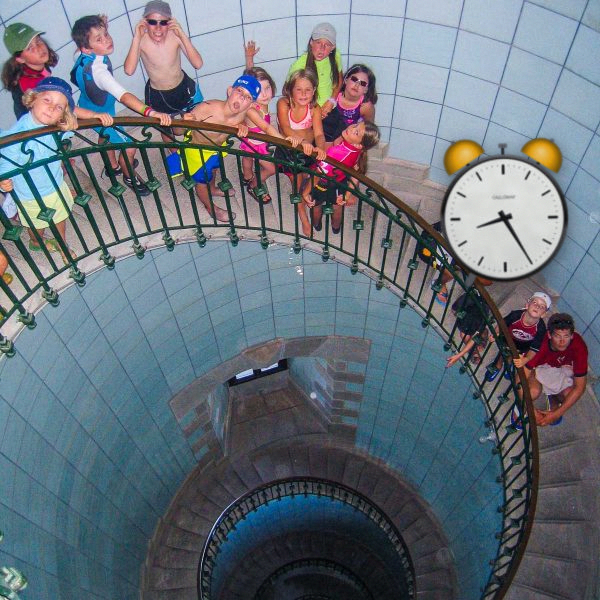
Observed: **8:25**
